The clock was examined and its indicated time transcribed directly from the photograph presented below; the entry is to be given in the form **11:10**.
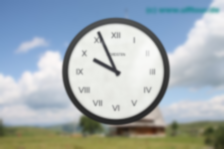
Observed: **9:56**
